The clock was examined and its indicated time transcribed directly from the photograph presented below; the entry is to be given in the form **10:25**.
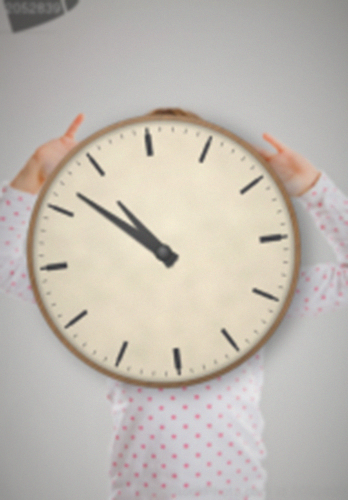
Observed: **10:52**
